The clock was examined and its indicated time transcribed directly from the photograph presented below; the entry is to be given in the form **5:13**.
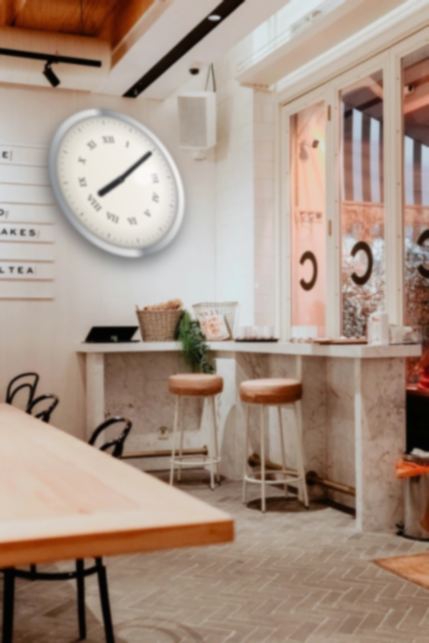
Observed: **8:10**
